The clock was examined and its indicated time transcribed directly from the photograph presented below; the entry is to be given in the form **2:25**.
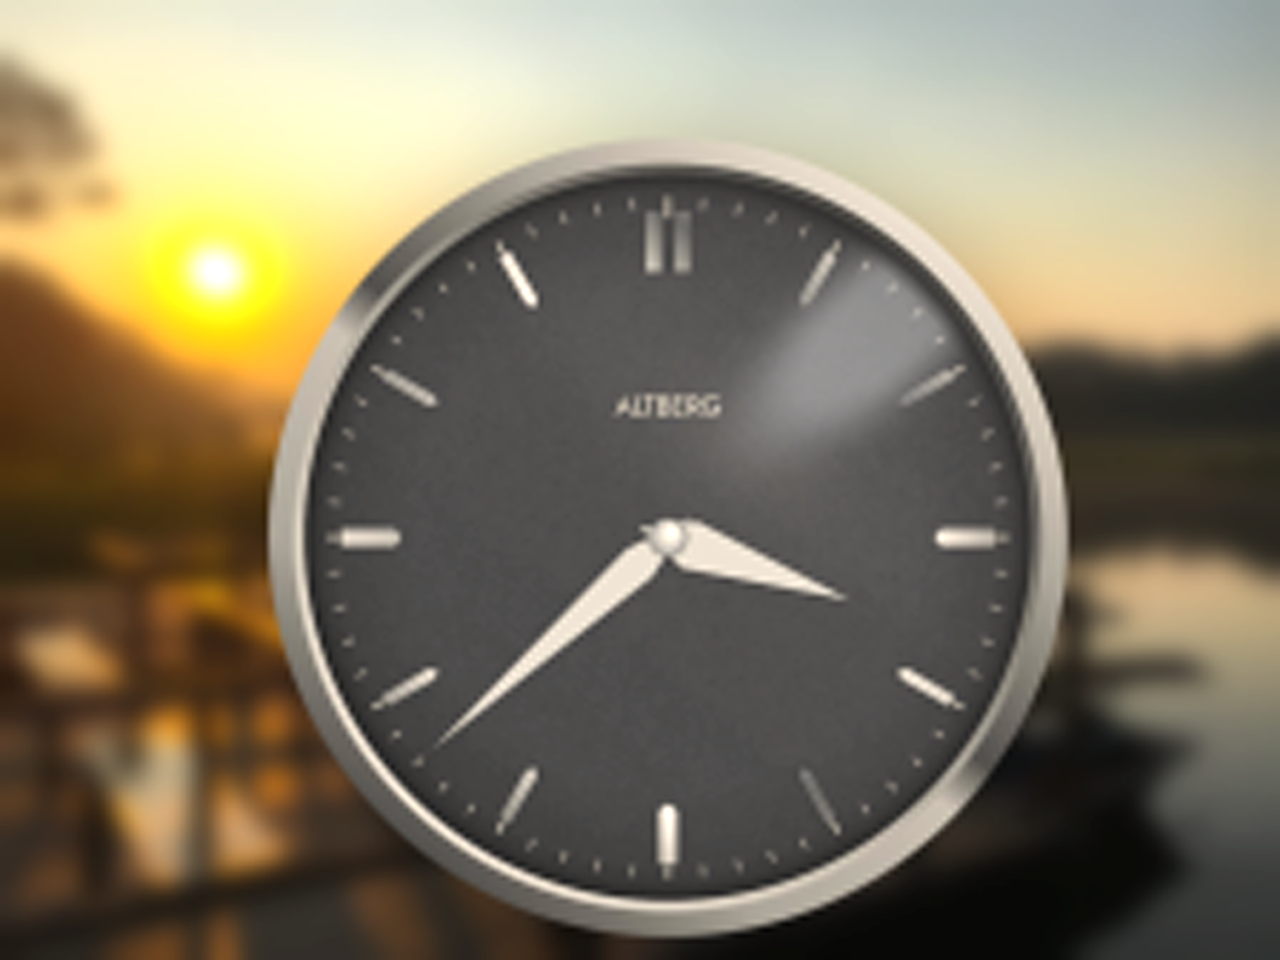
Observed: **3:38**
